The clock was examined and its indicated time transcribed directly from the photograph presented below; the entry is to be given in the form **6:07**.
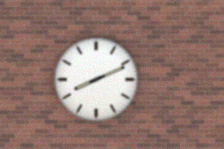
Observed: **8:11**
